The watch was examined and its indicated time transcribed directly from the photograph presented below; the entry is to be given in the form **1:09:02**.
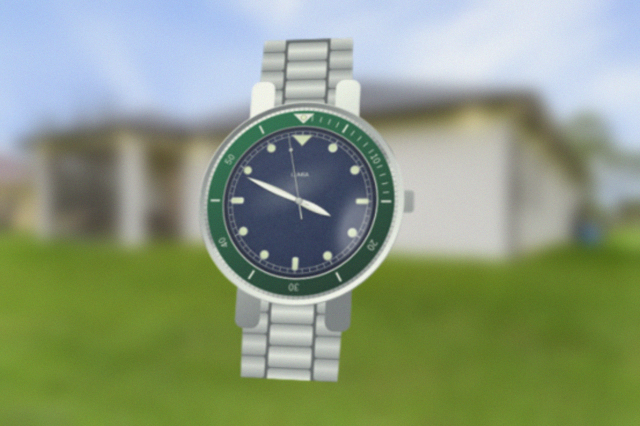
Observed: **3:48:58**
